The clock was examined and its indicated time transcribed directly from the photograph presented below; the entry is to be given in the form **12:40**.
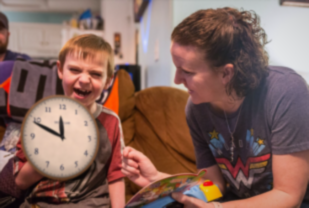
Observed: **11:49**
